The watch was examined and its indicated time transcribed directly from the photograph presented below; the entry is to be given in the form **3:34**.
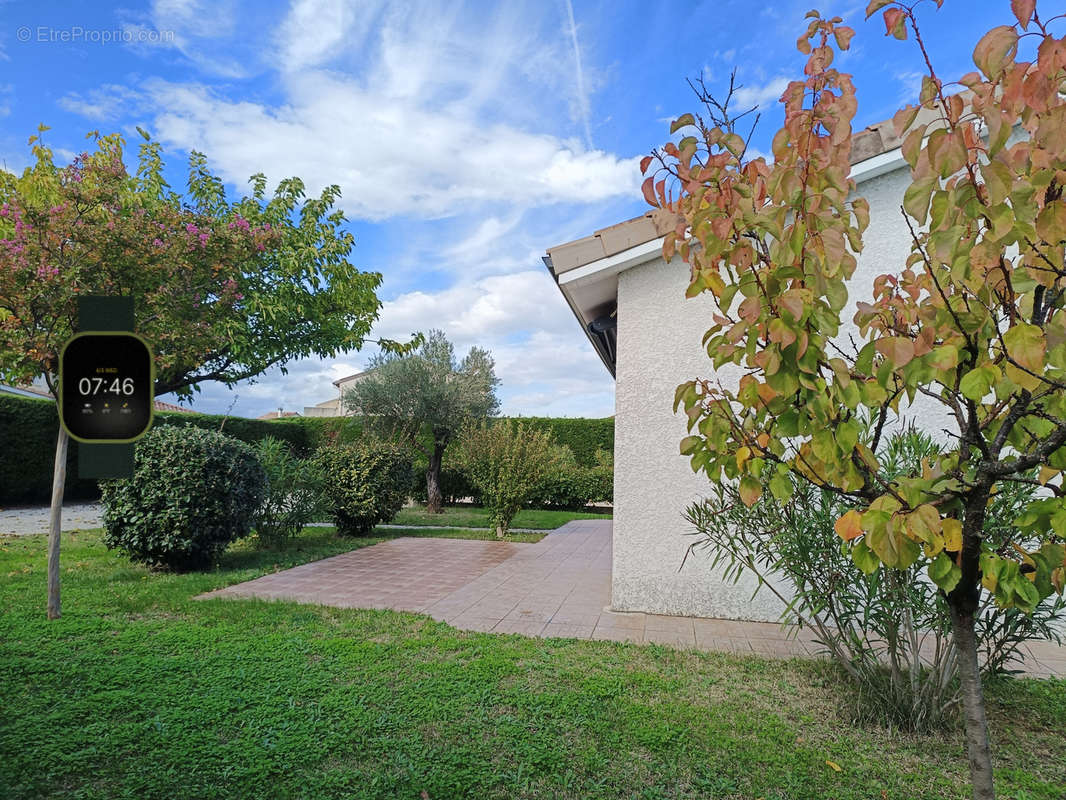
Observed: **7:46**
